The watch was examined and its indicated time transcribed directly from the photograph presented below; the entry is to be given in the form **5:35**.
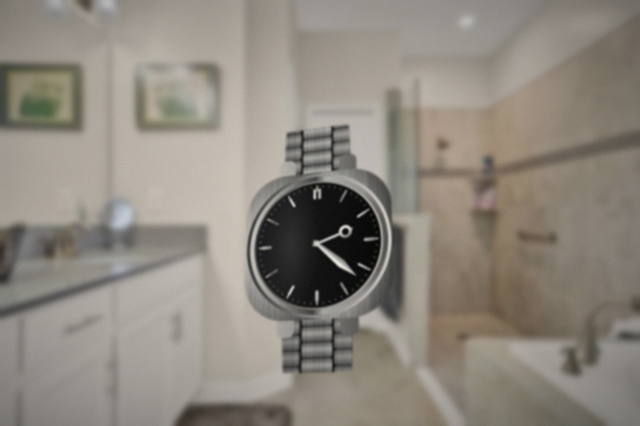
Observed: **2:22**
